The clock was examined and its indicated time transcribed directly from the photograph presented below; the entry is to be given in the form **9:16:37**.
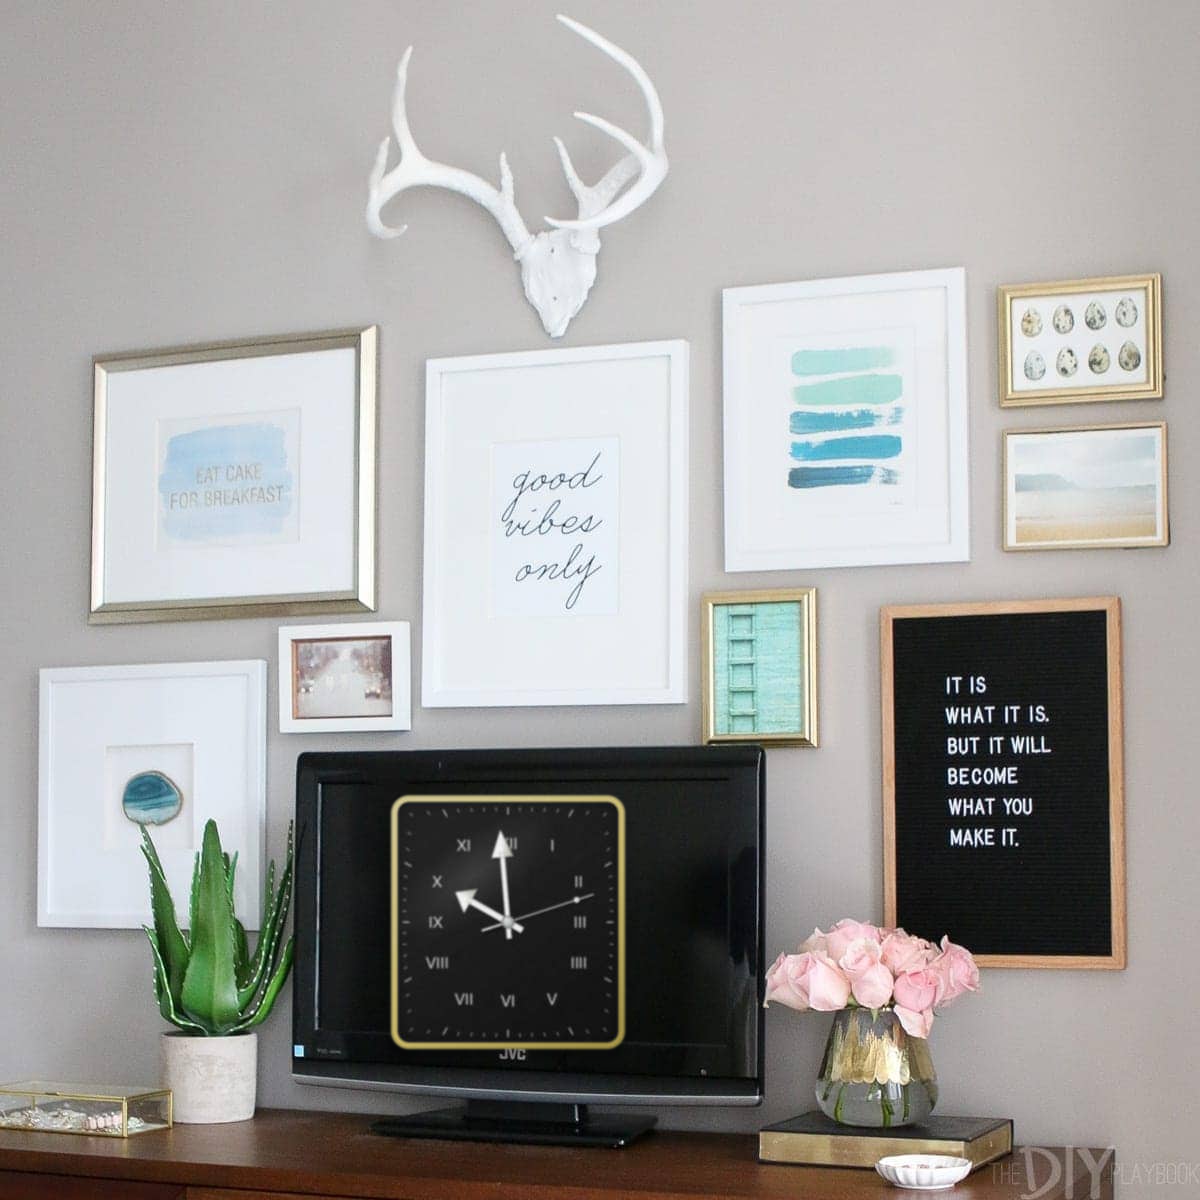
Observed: **9:59:12**
